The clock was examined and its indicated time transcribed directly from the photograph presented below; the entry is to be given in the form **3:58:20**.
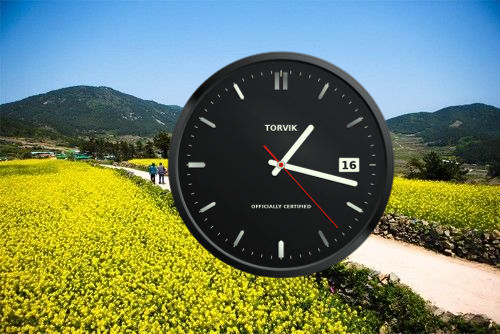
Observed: **1:17:23**
